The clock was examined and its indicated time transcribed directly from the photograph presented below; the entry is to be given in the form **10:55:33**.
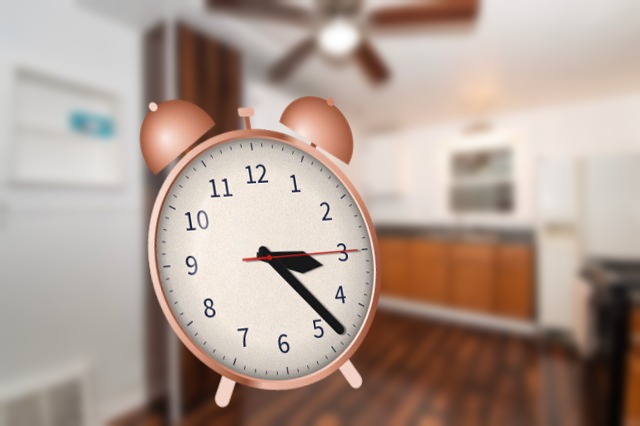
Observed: **3:23:15**
